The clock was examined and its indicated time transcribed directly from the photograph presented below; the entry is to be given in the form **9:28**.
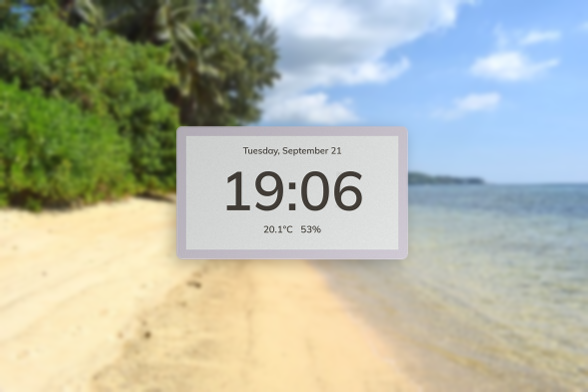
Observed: **19:06**
